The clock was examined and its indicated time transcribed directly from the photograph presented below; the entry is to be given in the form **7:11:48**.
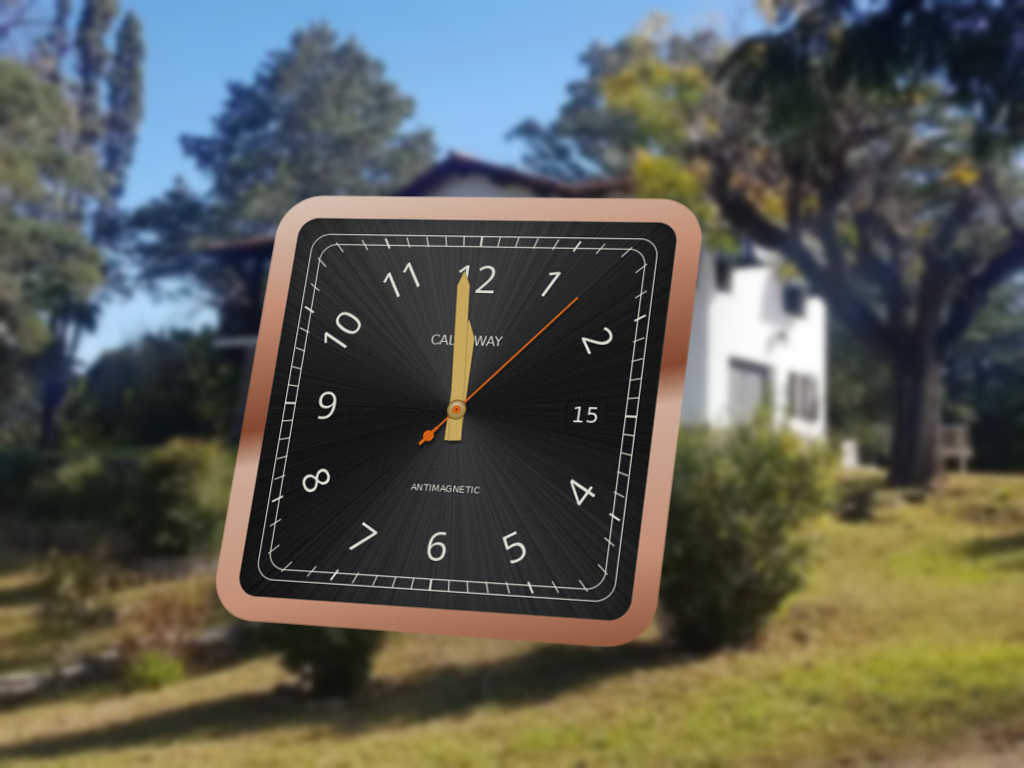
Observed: **11:59:07**
